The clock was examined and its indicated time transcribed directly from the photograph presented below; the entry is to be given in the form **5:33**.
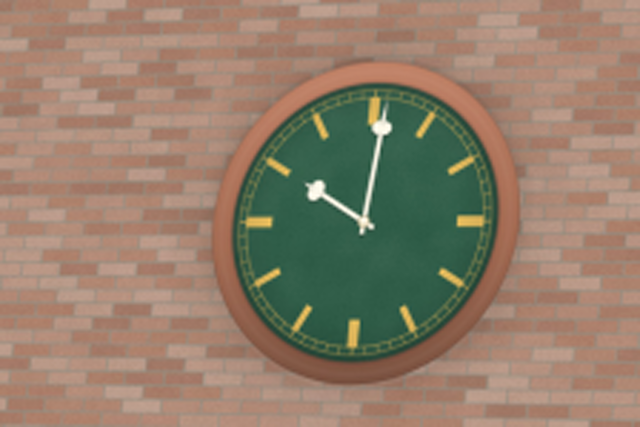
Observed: **10:01**
